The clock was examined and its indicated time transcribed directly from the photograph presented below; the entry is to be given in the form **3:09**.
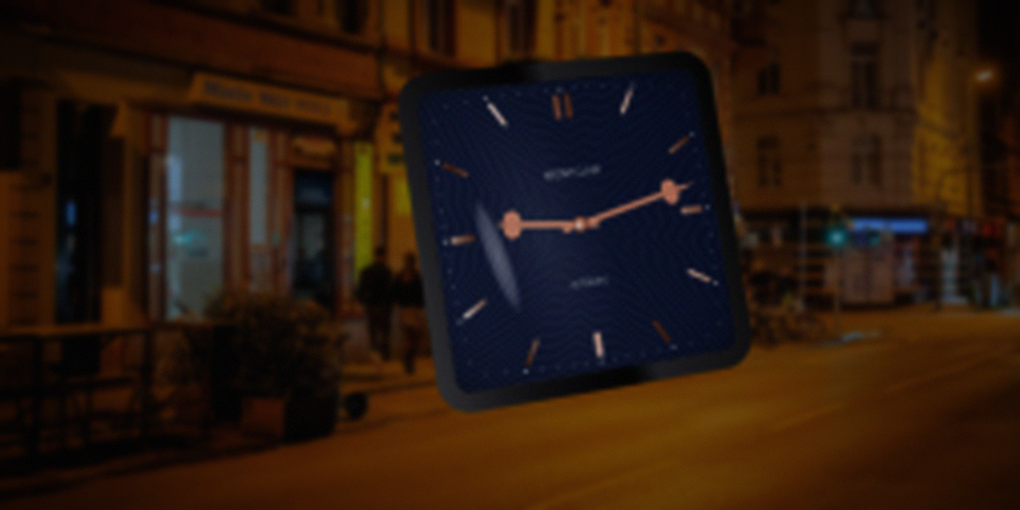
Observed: **9:13**
